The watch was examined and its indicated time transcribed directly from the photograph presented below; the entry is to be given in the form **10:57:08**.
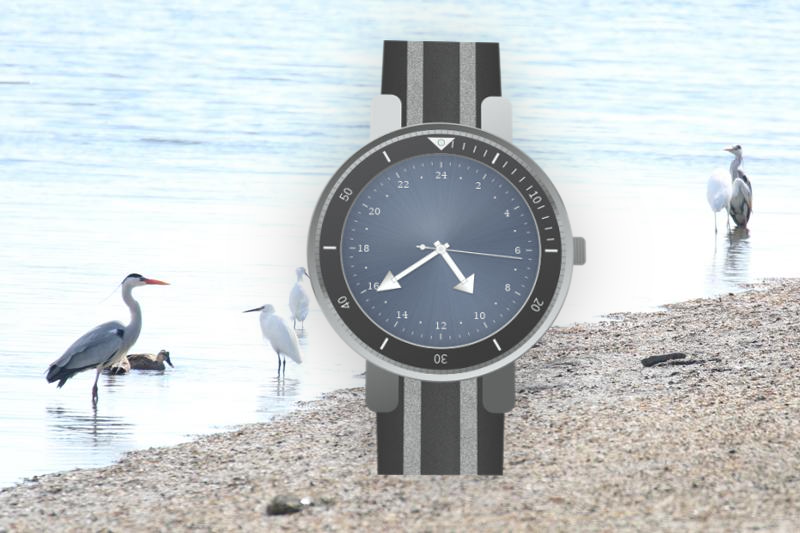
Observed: **9:39:16**
